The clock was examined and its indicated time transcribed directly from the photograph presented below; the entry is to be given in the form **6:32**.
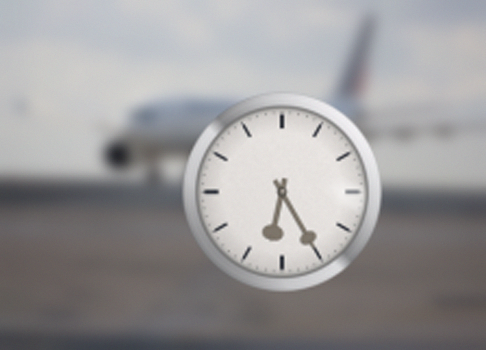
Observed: **6:25**
